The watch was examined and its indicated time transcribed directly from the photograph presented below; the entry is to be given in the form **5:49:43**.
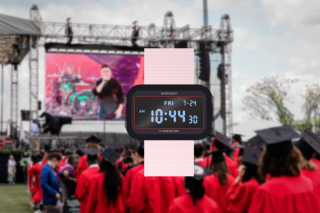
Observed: **10:44:30**
